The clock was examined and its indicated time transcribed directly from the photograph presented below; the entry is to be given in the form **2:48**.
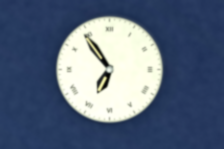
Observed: **6:54**
